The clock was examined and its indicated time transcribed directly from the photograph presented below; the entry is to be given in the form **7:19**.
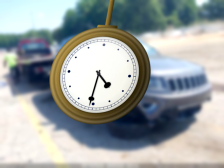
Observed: **4:31**
